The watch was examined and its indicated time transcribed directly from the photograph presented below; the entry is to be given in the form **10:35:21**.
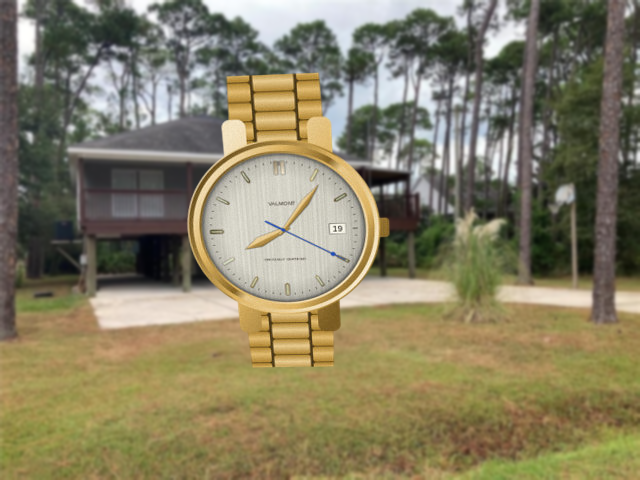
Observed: **8:06:20**
